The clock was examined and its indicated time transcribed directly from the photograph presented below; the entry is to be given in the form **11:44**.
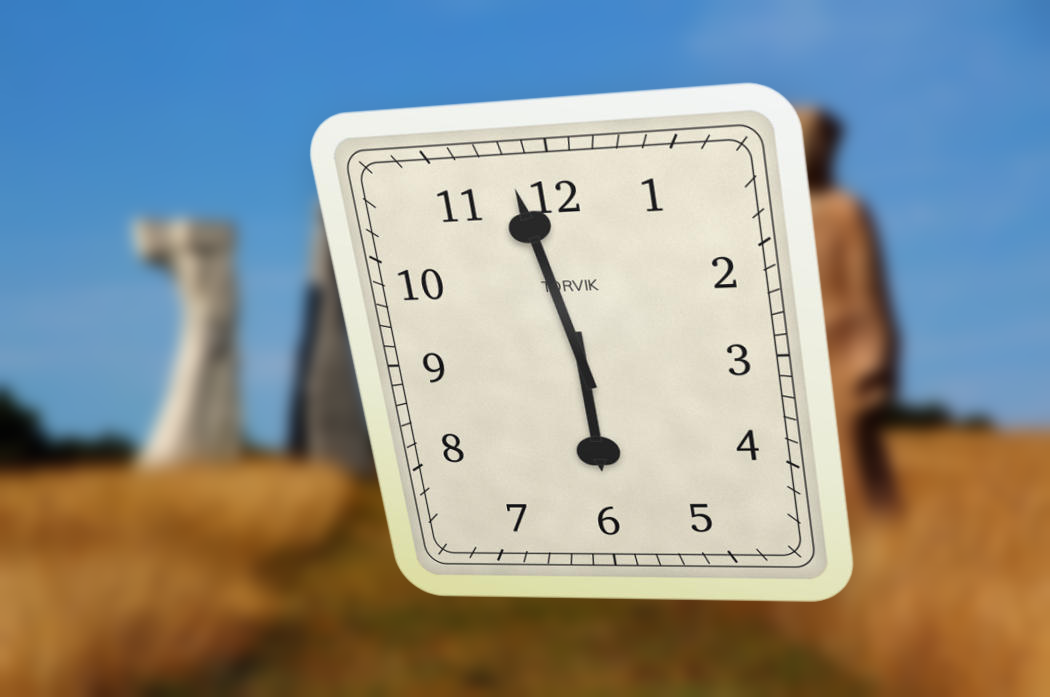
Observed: **5:58**
